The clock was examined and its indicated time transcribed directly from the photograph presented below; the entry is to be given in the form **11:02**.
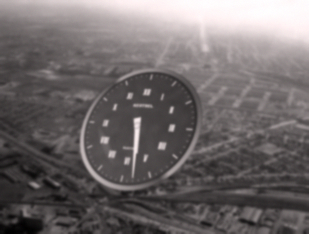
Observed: **5:28**
